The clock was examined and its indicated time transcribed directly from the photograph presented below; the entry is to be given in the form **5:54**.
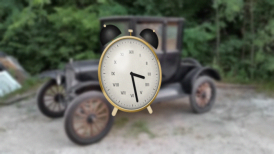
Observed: **3:28**
